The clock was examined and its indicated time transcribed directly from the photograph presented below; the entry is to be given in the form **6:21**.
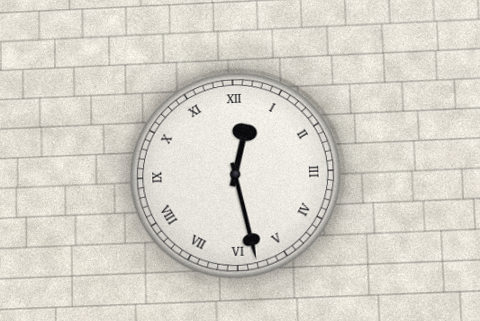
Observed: **12:28**
